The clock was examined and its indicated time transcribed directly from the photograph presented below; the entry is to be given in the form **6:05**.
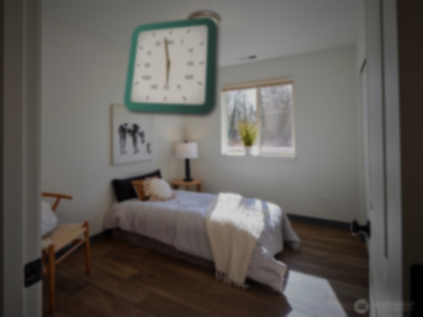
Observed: **5:58**
